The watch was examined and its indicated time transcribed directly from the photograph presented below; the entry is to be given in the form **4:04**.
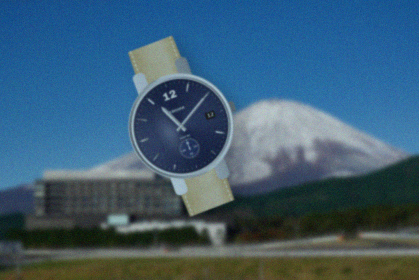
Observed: **11:10**
